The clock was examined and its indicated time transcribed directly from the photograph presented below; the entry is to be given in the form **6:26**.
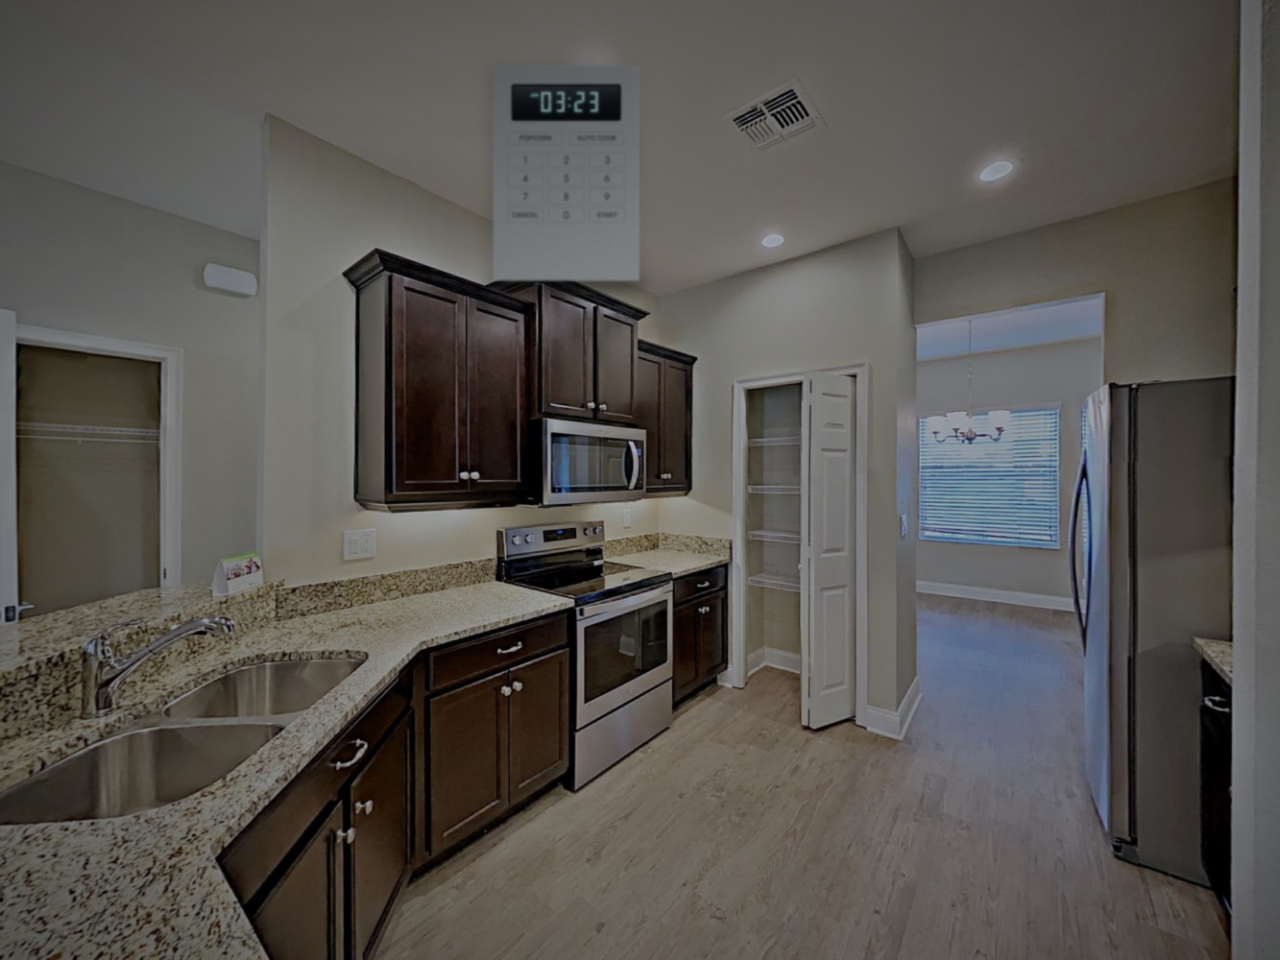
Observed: **3:23**
